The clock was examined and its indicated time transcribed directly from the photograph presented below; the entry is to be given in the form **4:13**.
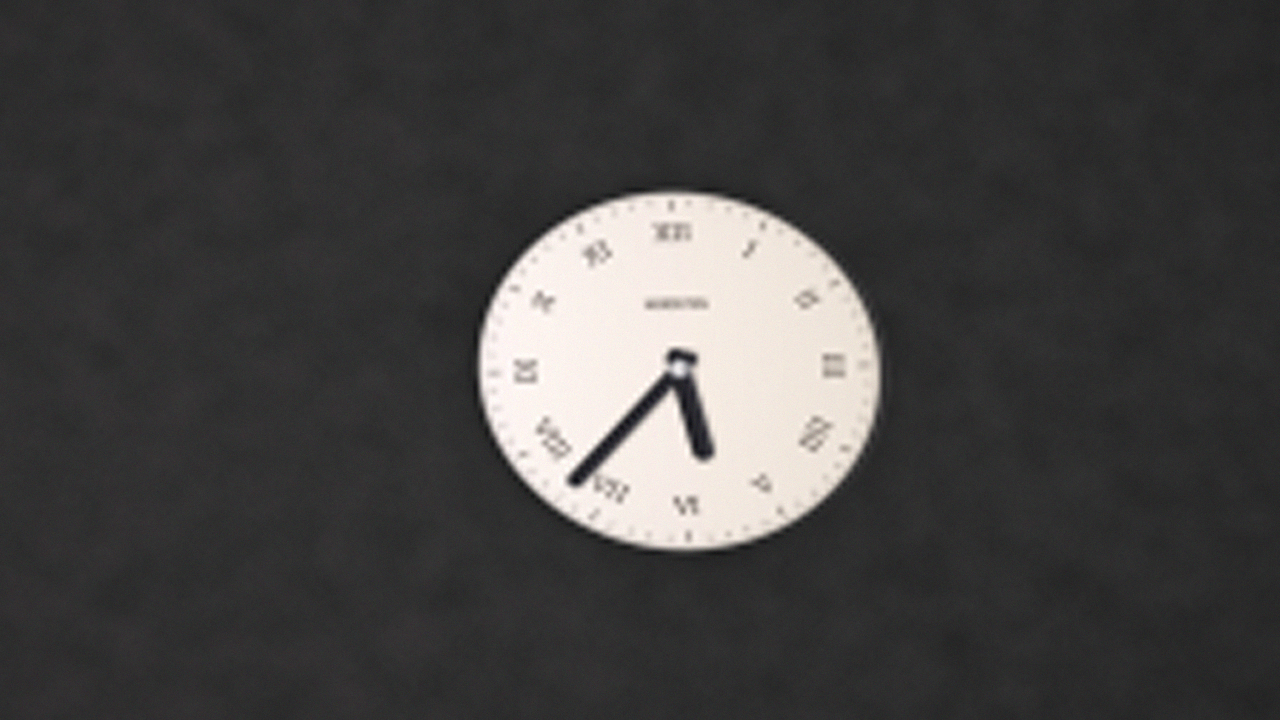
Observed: **5:37**
